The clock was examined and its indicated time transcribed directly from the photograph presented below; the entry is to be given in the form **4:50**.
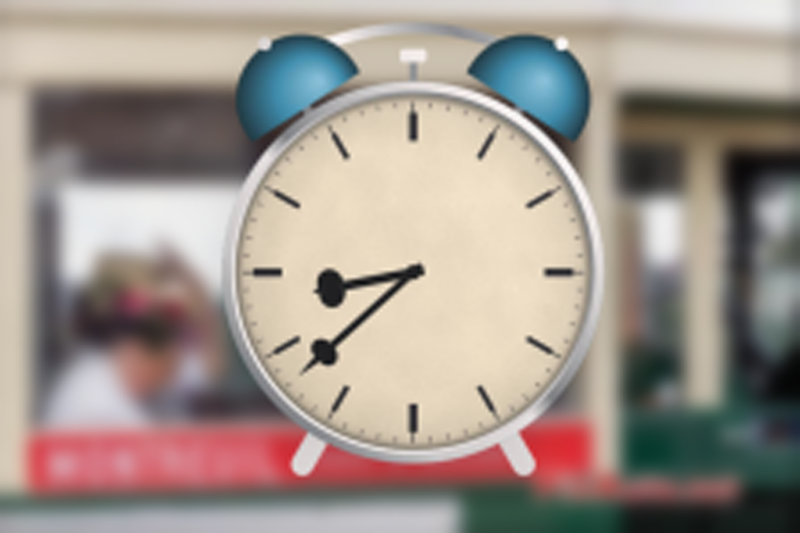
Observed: **8:38**
